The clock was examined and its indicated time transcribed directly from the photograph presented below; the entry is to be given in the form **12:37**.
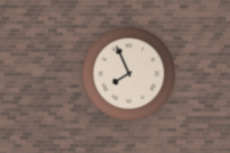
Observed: **7:56**
